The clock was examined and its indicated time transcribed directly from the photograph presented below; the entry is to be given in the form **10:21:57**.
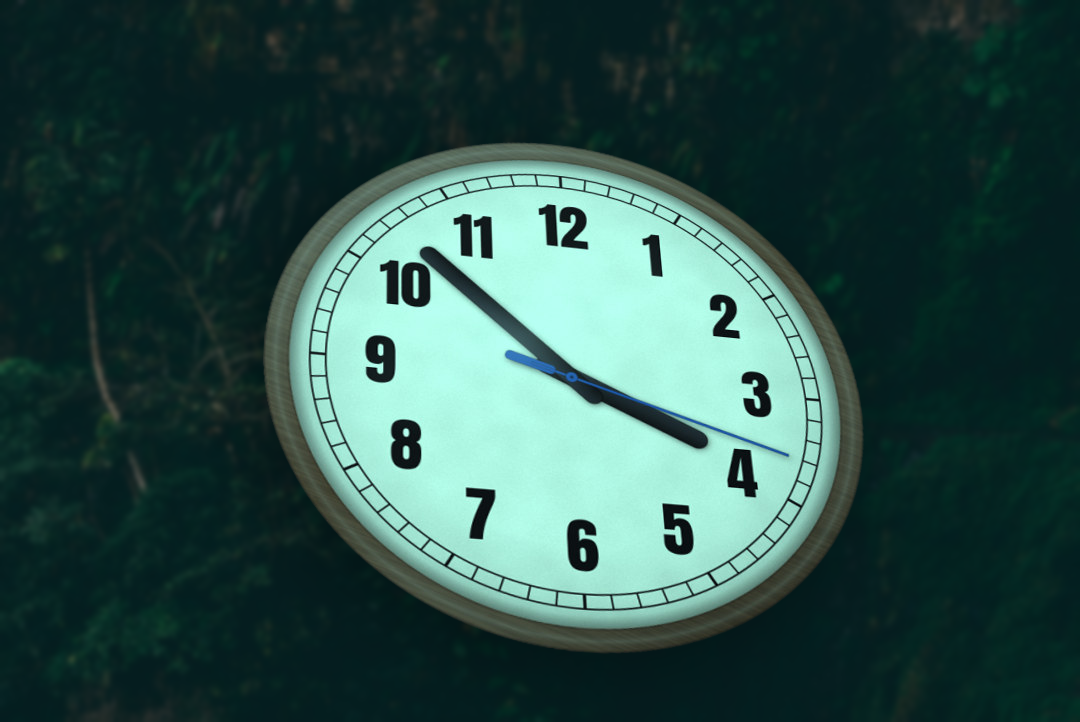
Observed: **3:52:18**
